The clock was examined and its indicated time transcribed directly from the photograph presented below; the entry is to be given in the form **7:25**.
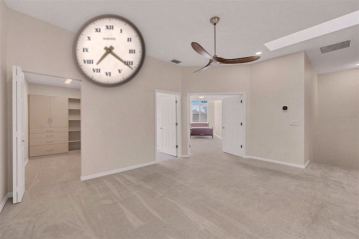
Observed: **7:21**
